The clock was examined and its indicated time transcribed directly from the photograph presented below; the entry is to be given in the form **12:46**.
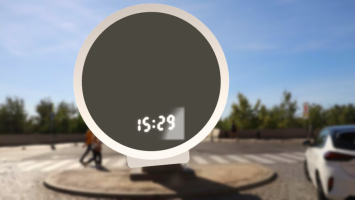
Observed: **15:29**
